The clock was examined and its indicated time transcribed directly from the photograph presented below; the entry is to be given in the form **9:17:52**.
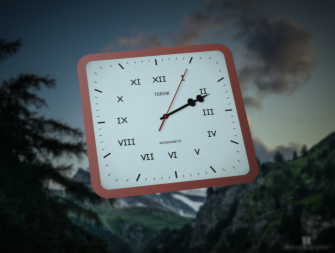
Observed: **2:11:05**
